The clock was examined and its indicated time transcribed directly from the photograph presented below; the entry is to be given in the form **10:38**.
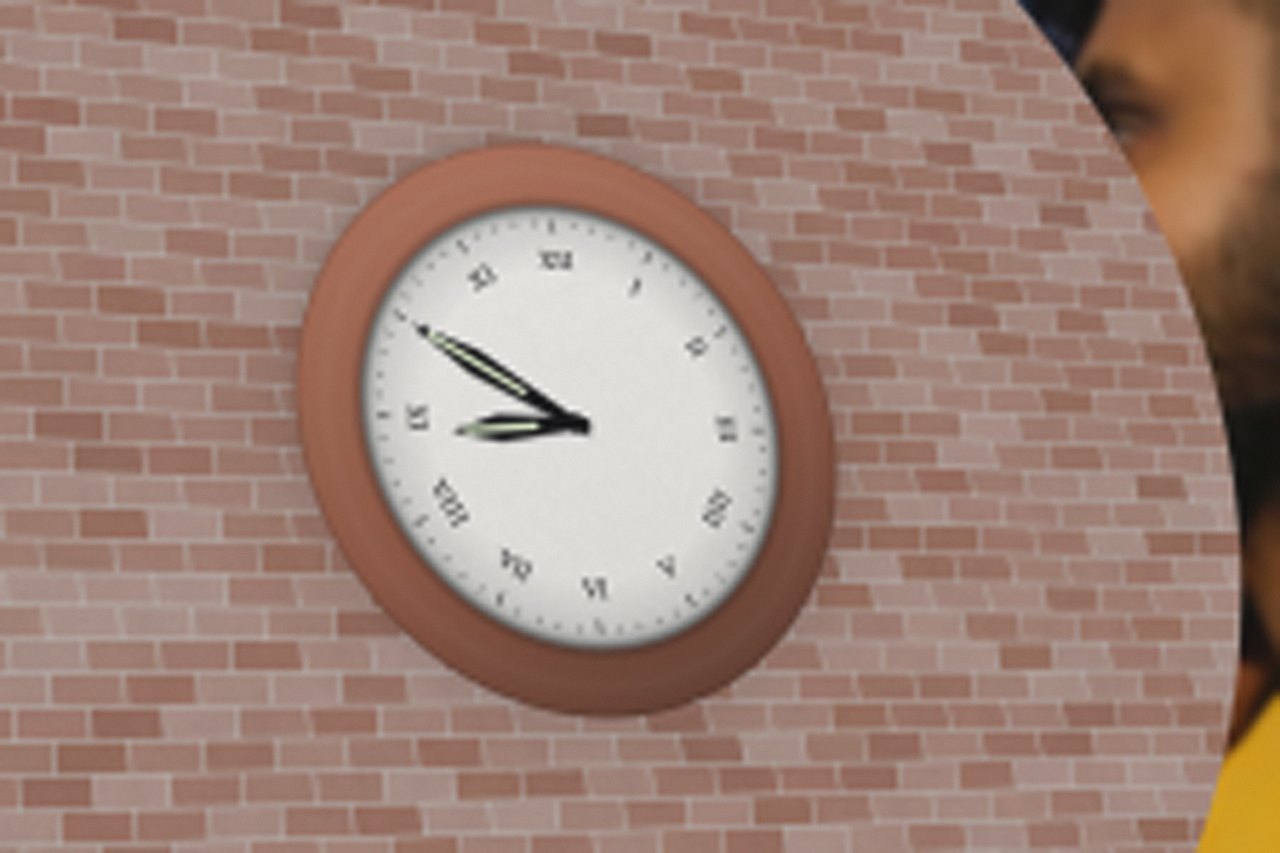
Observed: **8:50**
